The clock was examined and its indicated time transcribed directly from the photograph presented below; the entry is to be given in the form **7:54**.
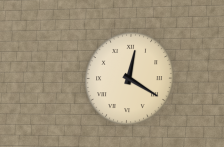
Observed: **12:20**
